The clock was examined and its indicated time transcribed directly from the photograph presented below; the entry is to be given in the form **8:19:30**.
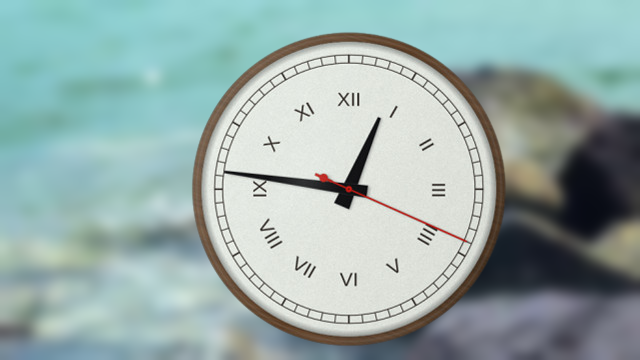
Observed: **12:46:19**
